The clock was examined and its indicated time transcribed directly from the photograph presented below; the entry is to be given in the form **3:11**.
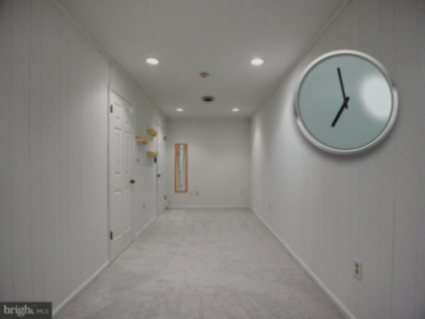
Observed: **6:58**
